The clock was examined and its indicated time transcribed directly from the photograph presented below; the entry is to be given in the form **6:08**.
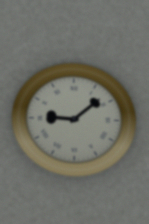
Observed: **9:08**
